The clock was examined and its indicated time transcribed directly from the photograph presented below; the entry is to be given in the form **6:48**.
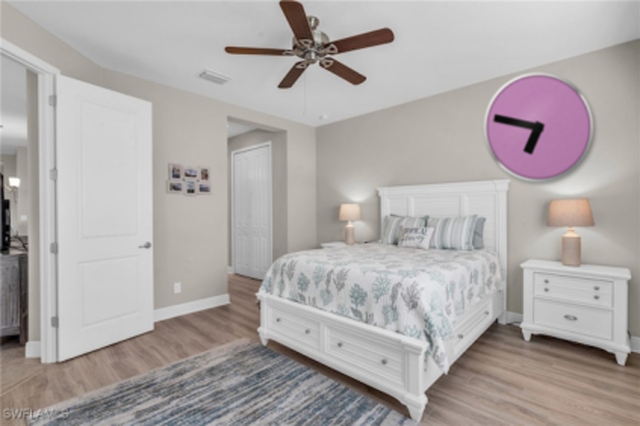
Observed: **6:47**
